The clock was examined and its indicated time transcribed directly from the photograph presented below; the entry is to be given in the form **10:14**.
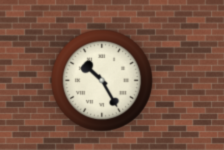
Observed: **10:25**
